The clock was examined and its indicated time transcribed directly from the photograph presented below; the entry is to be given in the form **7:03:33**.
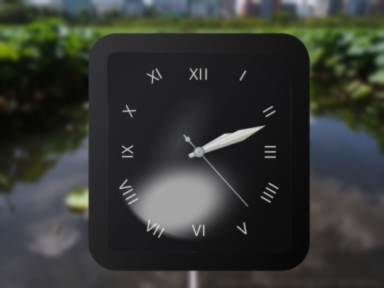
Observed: **2:11:23**
